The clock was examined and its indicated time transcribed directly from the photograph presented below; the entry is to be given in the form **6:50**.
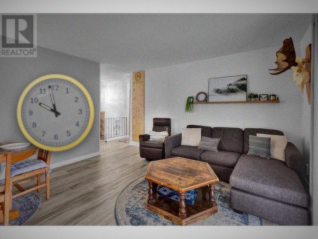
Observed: **9:58**
